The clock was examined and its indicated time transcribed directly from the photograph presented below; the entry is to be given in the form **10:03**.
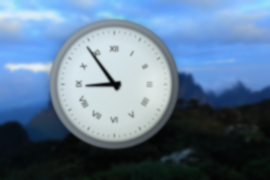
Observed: **8:54**
